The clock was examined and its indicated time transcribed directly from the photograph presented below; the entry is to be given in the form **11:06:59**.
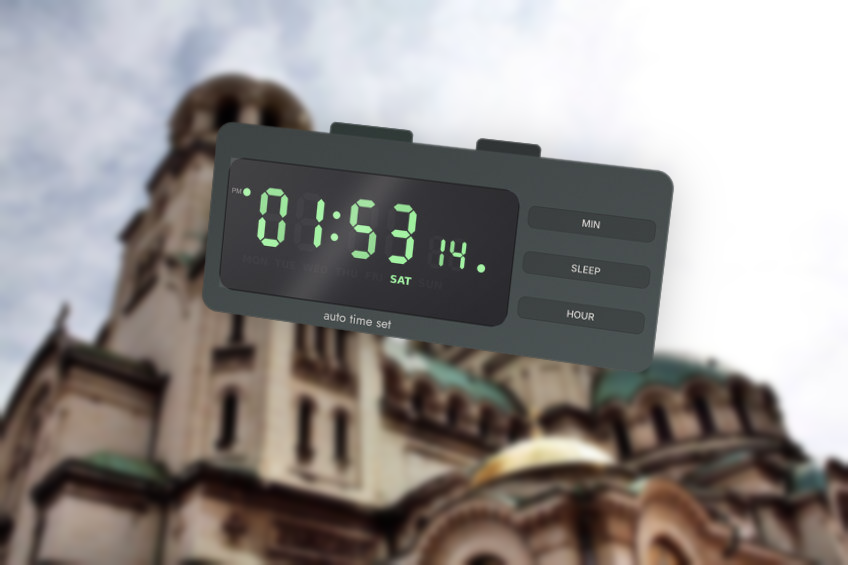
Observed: **1:53:14**
